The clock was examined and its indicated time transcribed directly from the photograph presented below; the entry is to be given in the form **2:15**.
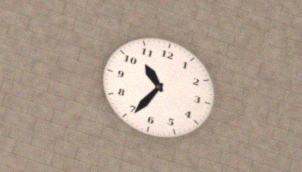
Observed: **10:34**
